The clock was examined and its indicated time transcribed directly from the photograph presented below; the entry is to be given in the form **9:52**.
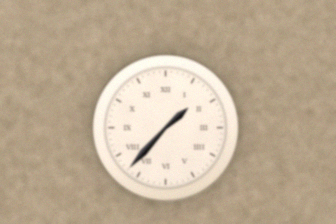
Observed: **1:37**
